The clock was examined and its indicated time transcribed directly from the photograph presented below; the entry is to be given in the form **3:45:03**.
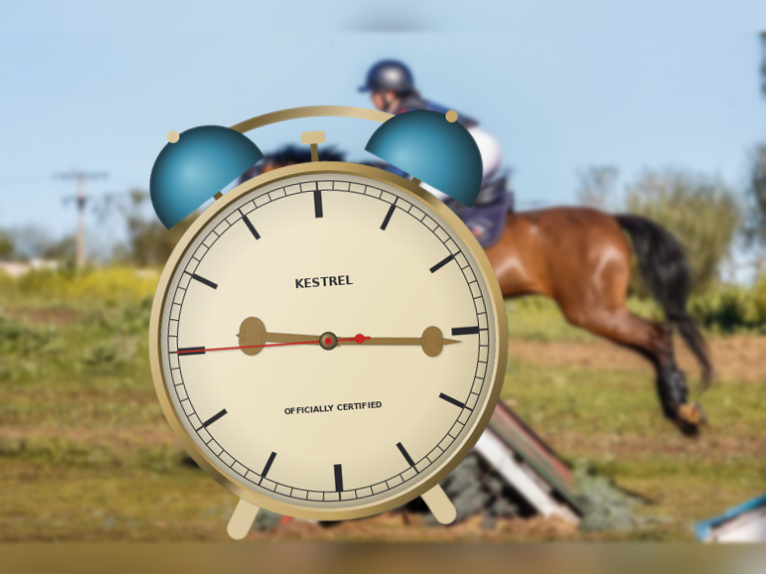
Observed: **9:15:45**
